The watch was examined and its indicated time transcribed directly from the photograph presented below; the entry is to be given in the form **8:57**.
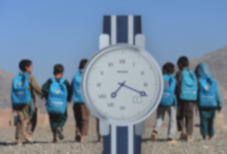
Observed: **7:19**
